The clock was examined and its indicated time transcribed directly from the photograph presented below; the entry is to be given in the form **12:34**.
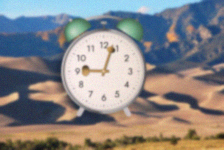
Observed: **9:03**
